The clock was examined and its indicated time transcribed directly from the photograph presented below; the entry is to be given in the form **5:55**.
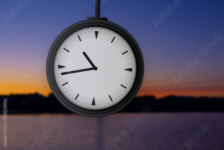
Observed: **10:43**
